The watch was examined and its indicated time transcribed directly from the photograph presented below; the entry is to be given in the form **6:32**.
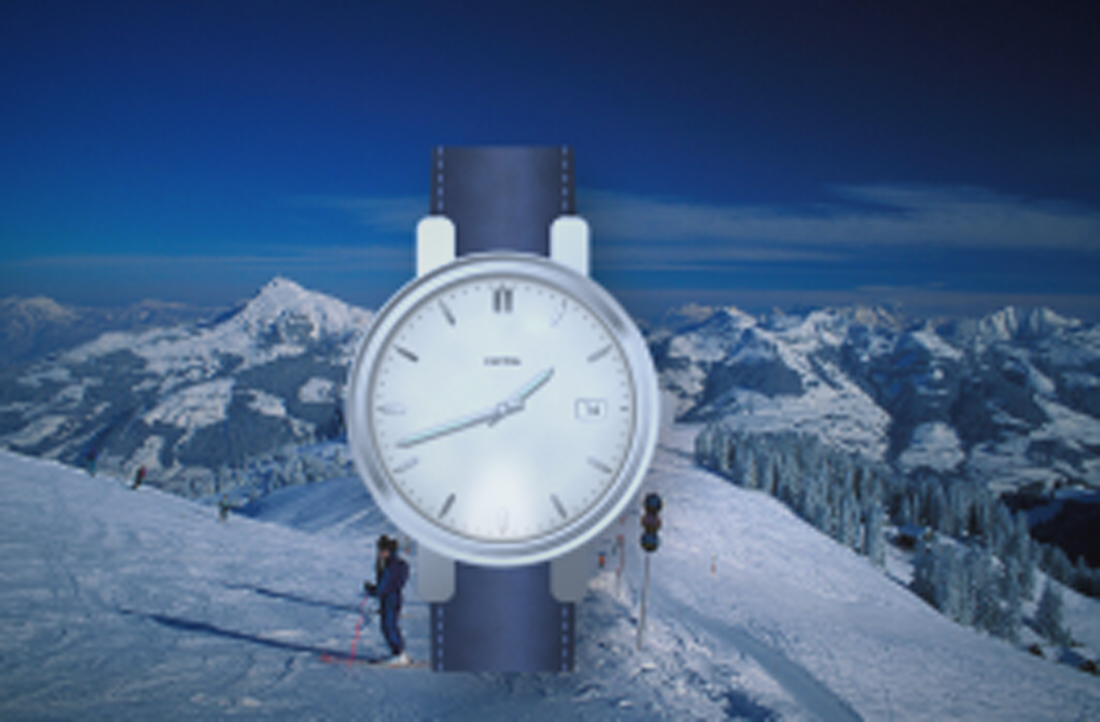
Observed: **1:42**
